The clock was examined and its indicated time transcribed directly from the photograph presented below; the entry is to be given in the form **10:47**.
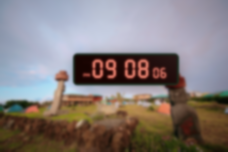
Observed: **9:08**
